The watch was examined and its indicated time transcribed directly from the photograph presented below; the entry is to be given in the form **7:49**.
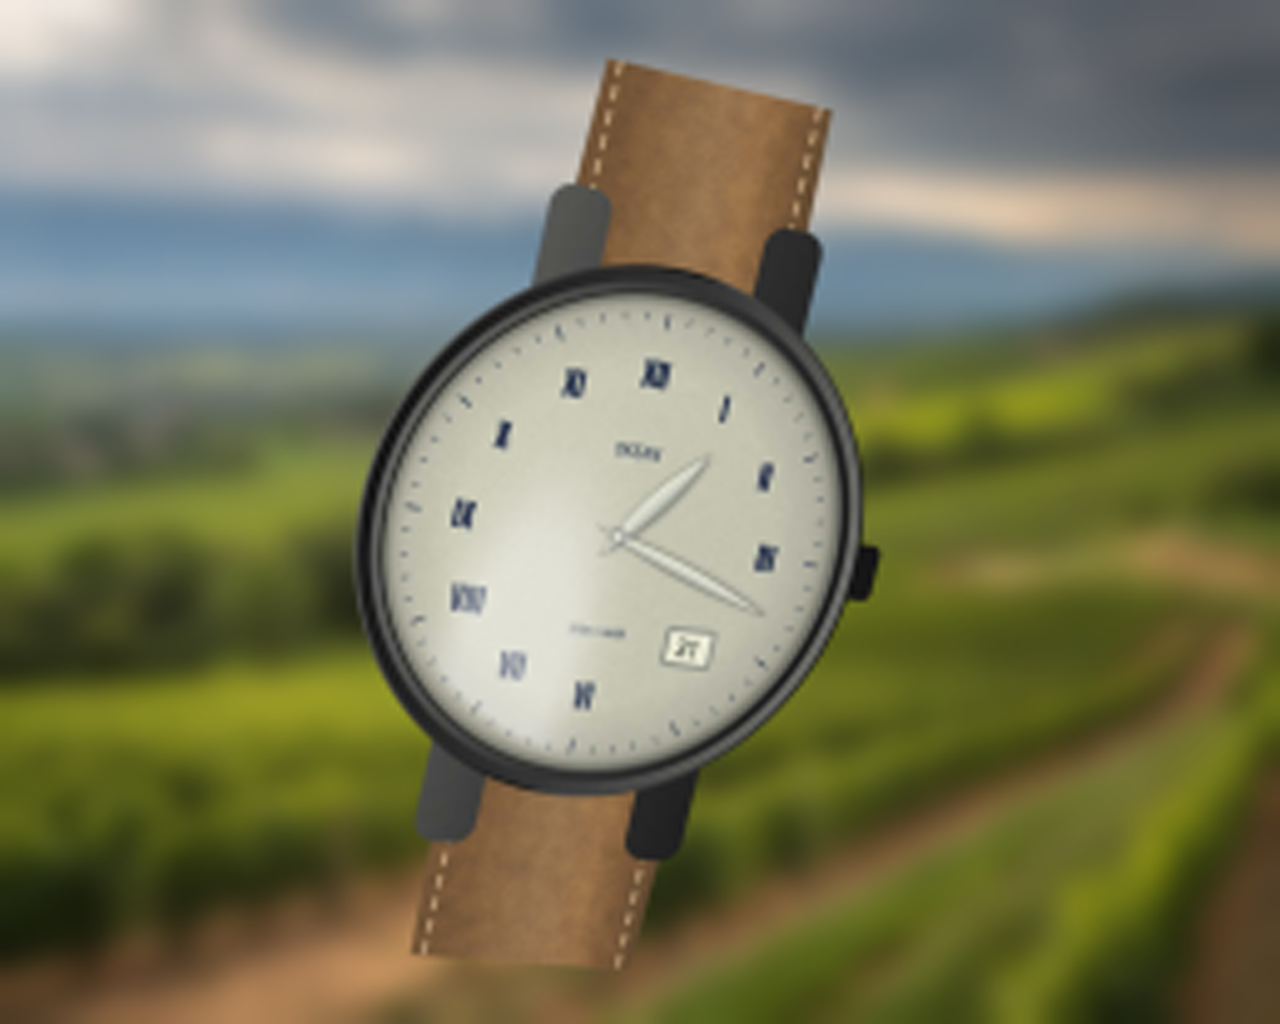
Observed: **1:18**
